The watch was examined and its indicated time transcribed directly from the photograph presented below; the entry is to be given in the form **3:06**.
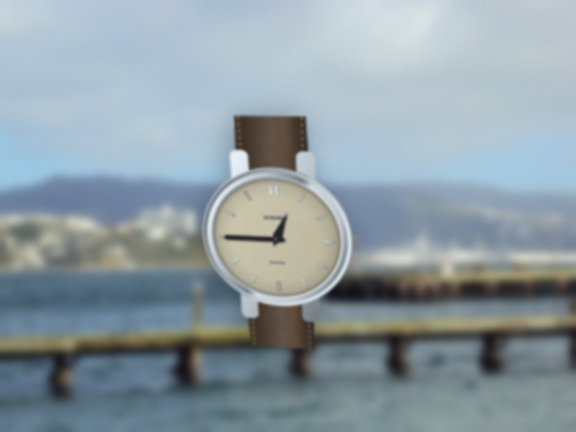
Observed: **12:45**
